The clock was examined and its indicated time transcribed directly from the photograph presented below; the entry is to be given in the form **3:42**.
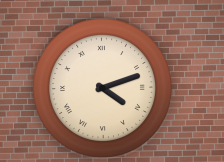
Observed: **4:12**
